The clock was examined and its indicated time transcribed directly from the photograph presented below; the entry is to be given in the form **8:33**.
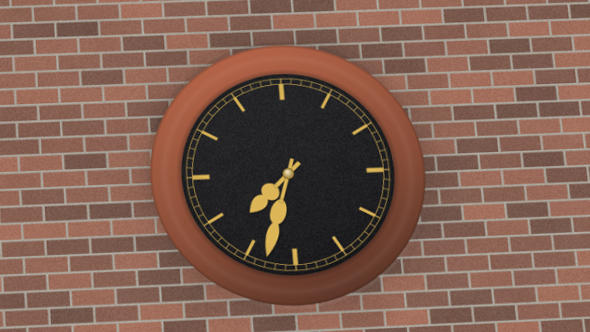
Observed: **7:33**
